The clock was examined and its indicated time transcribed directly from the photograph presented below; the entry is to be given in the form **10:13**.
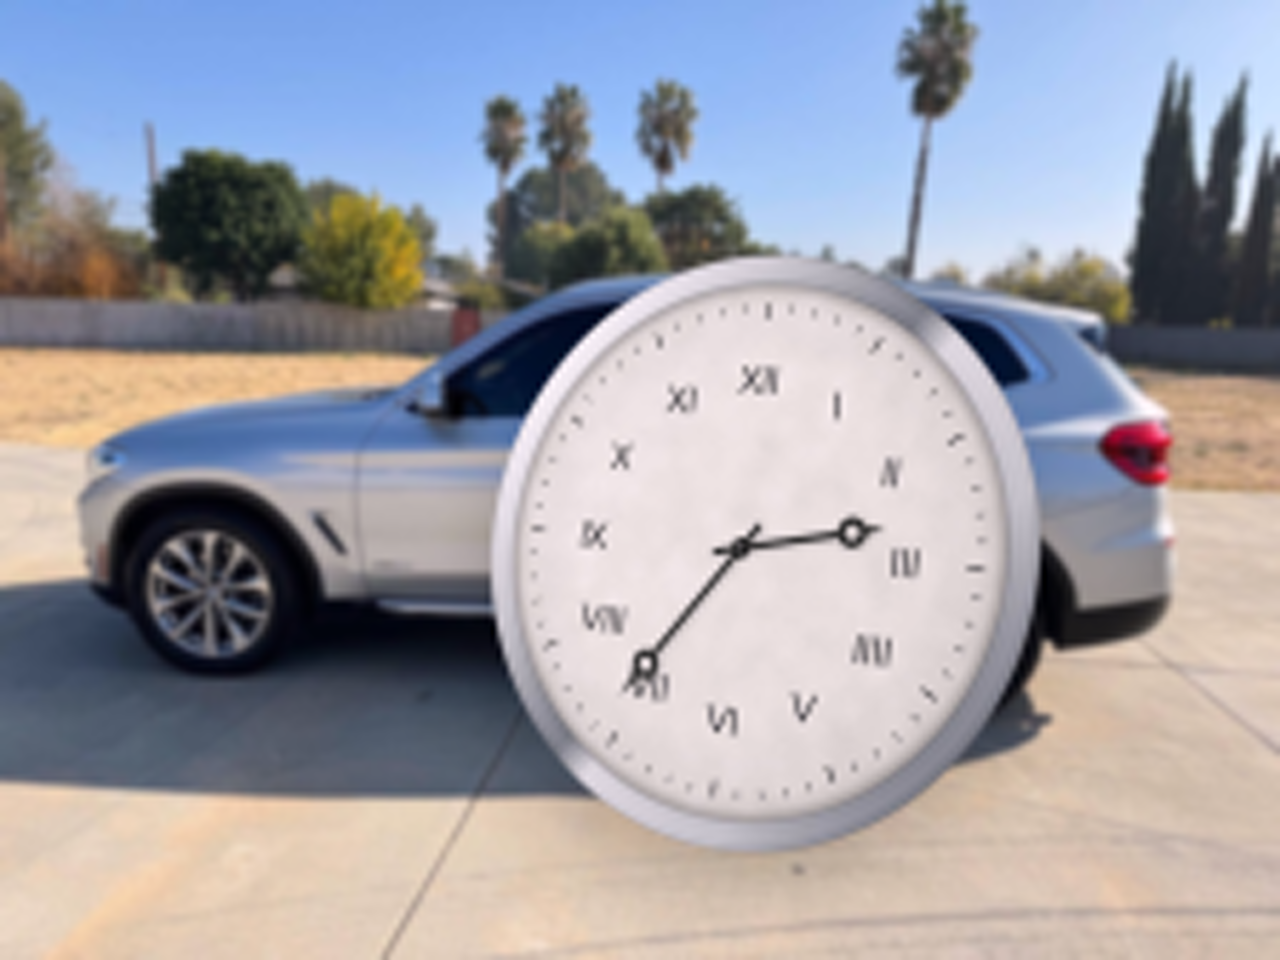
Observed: **2:36**
